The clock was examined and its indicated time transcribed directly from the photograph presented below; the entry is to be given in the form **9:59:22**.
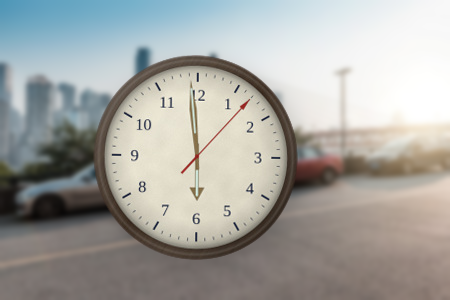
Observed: **5:59:07**
